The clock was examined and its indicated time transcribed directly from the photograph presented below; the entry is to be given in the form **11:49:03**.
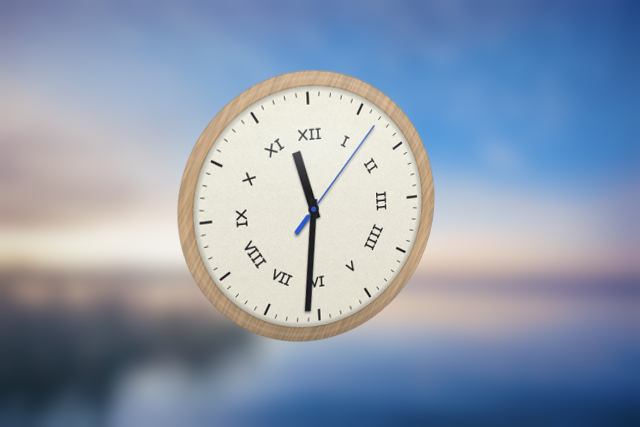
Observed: **11:31:07**
